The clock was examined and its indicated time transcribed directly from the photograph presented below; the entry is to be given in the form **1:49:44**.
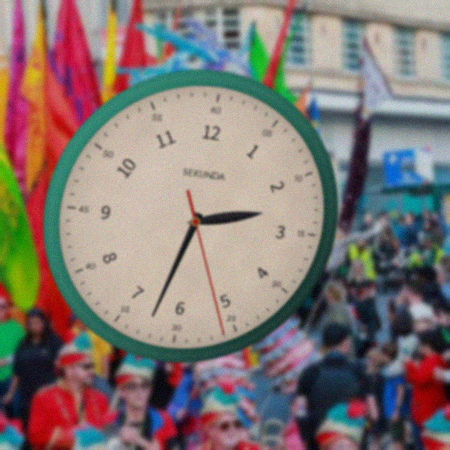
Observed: **2:32:26**
